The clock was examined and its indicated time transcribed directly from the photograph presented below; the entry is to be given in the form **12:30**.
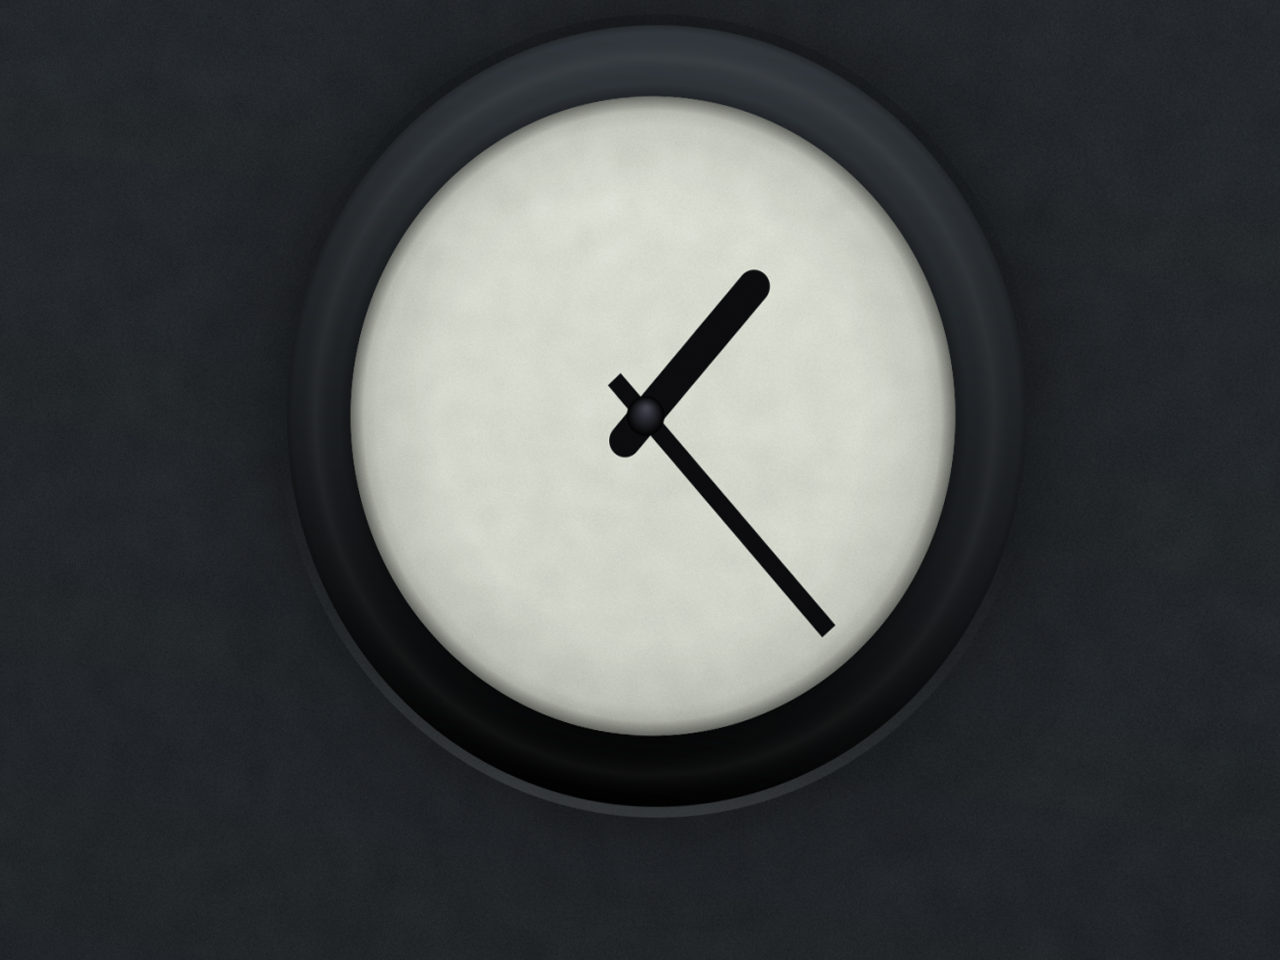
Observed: **1:23**
